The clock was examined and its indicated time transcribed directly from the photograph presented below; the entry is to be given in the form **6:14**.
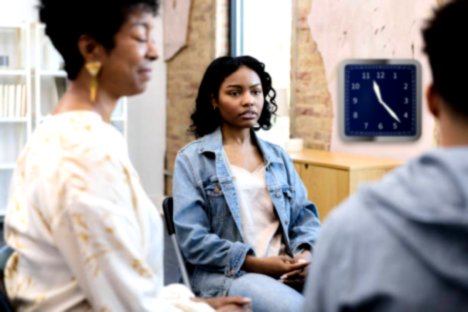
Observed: **11:23**
